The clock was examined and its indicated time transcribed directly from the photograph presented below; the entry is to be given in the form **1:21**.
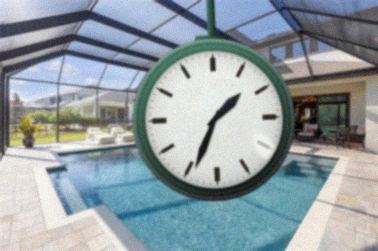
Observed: **1:34**
